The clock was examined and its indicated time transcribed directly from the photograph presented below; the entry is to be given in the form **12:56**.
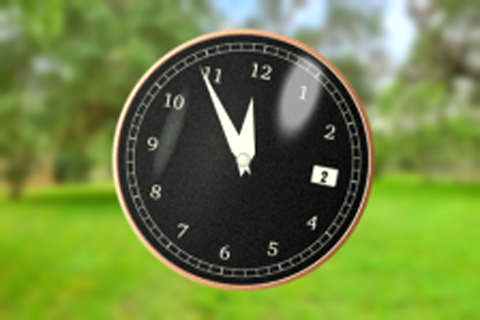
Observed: **11:54**
